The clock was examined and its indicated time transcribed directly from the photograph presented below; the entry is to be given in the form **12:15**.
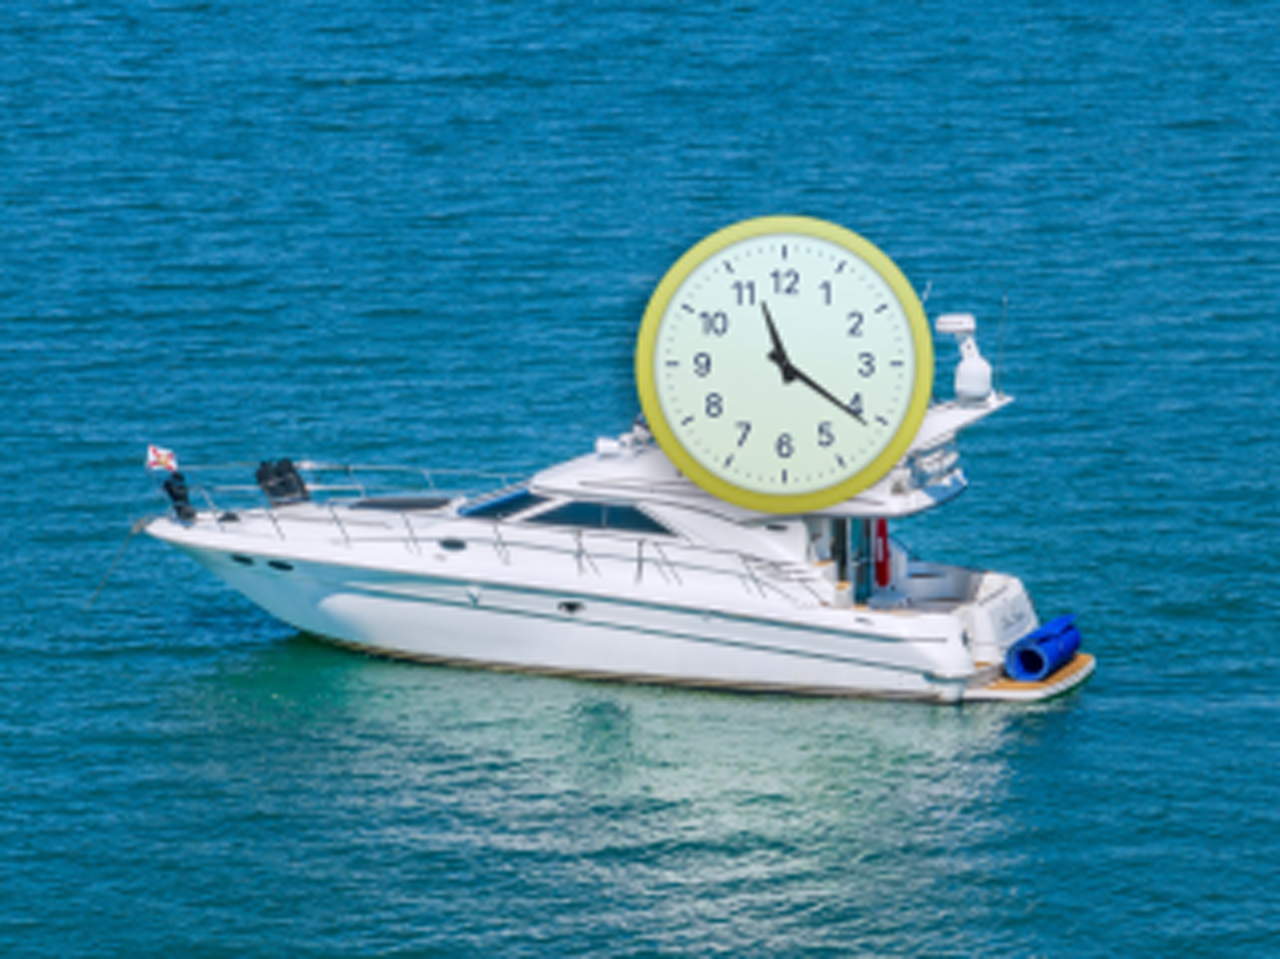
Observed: **11:21**
